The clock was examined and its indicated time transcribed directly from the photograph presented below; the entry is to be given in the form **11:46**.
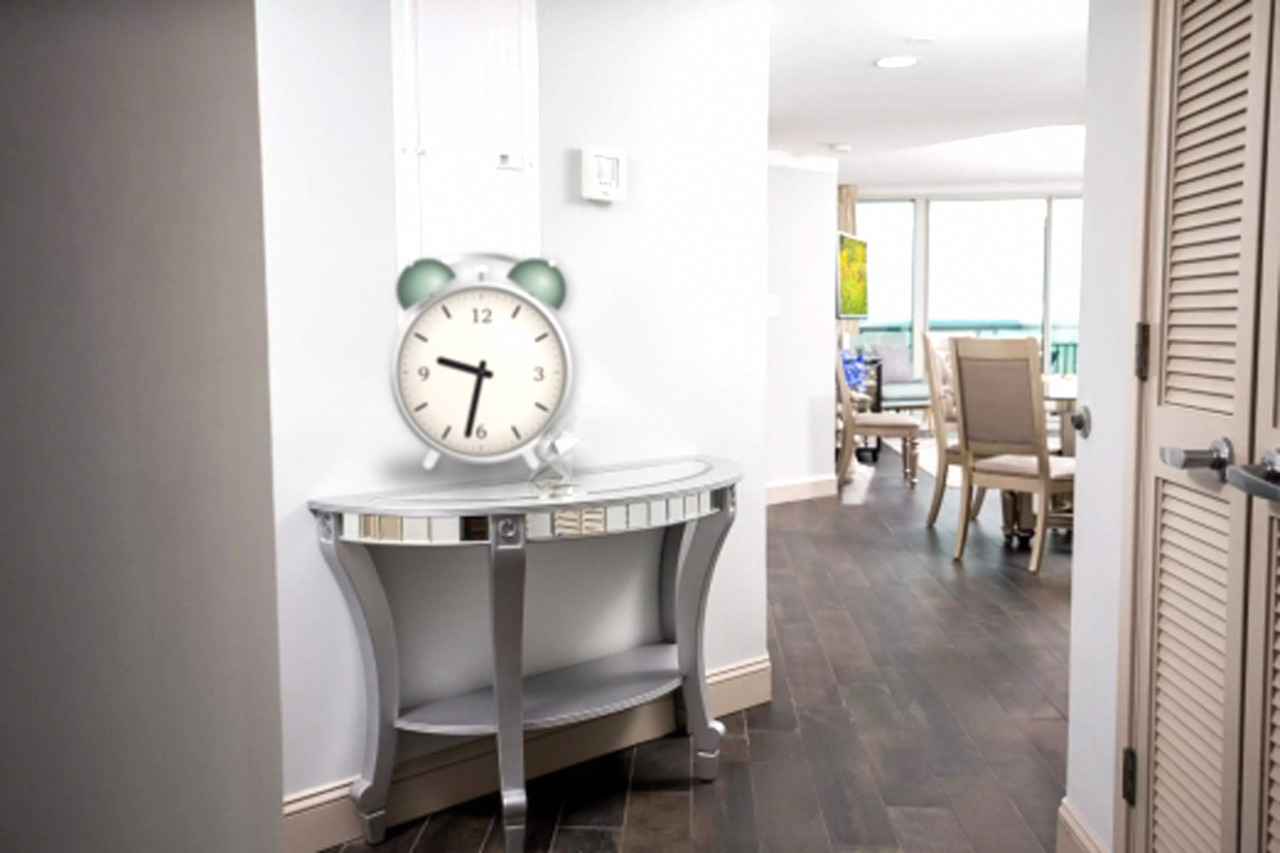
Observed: **9:32**
